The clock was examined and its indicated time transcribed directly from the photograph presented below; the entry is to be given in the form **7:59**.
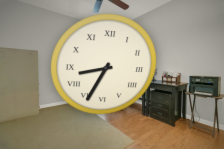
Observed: **8:34**
